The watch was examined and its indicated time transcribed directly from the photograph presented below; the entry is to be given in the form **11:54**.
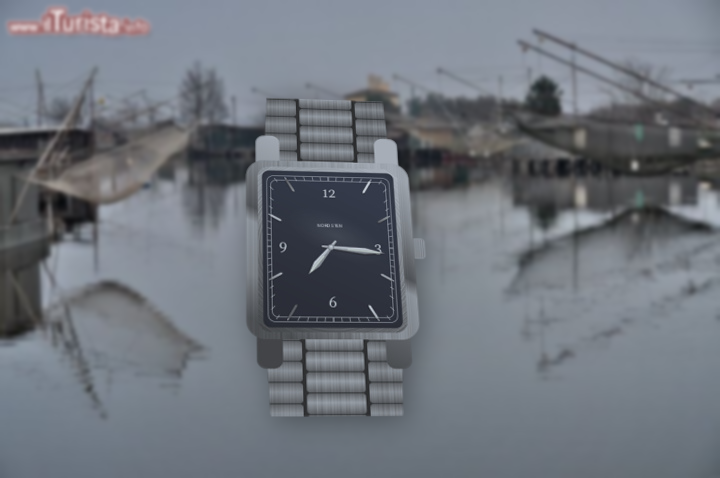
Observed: **7:16**
